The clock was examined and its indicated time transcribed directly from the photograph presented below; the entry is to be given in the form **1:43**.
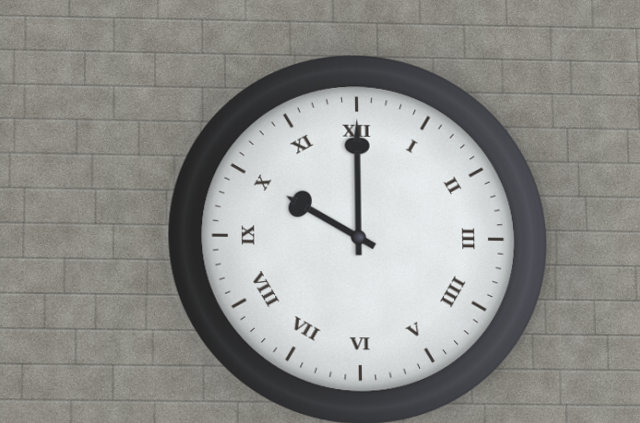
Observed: **10:00**
